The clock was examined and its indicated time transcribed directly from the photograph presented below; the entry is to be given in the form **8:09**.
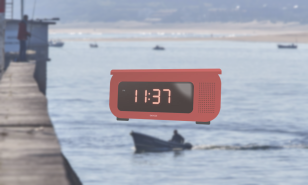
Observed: **11:37**
